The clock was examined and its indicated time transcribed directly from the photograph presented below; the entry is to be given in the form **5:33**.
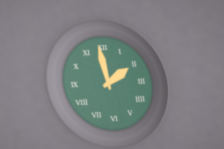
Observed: **1:59**
